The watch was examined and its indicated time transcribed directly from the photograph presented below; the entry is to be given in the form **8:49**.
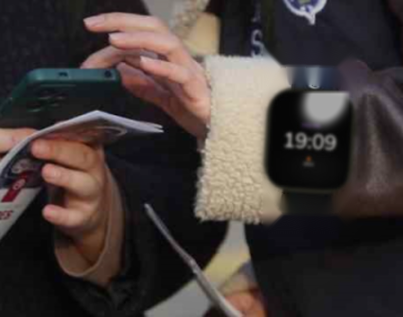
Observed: **19:09**
